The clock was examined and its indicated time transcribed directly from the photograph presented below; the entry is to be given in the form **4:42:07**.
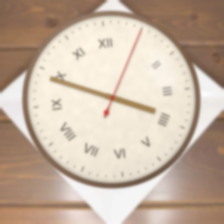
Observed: **3:49:05**
